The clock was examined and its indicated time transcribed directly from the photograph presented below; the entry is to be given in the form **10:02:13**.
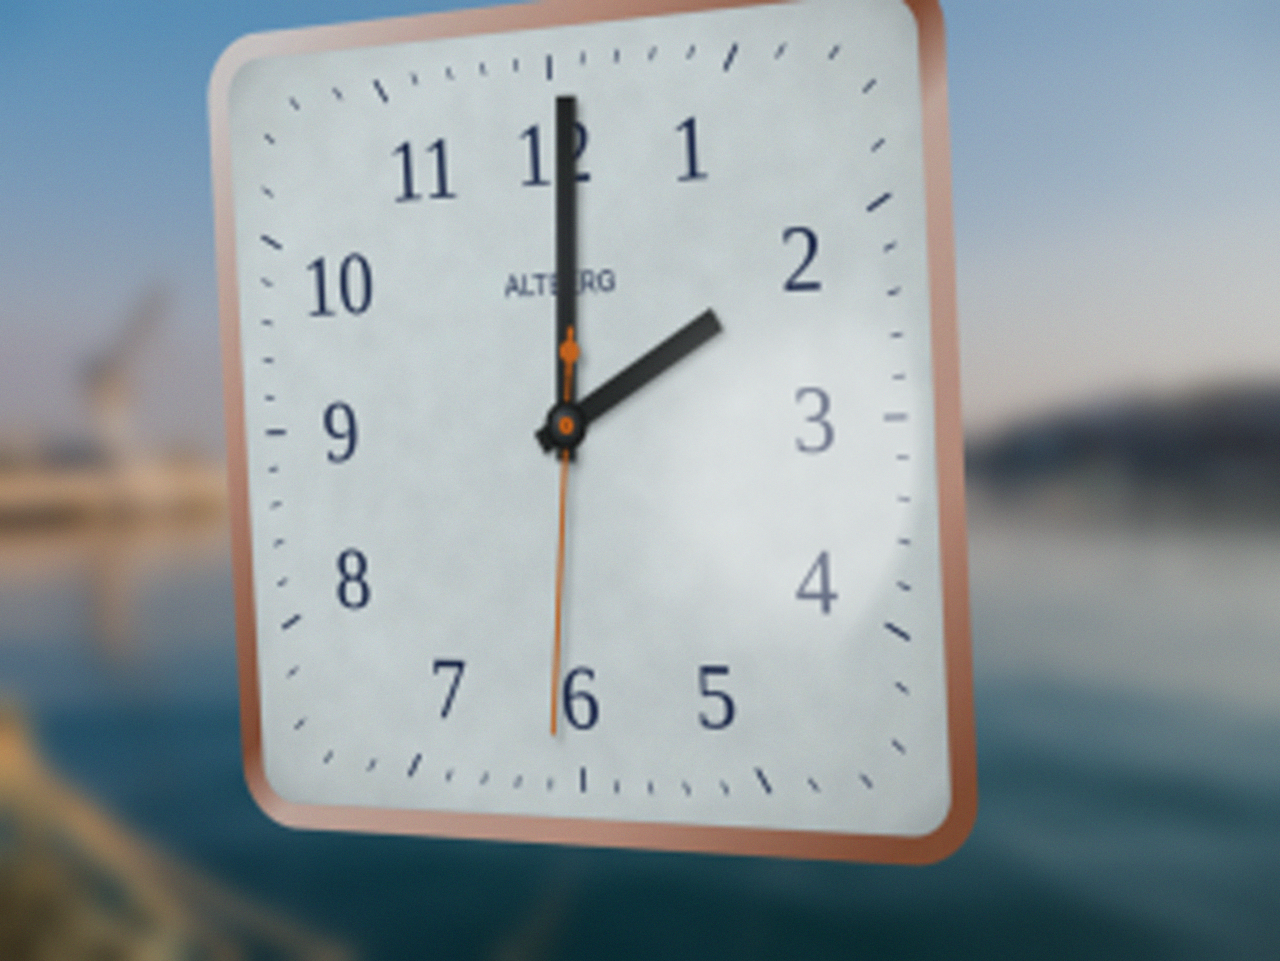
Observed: **2:00:31**
